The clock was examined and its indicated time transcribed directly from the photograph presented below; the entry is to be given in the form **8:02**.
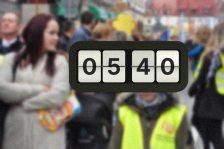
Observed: **5:40**
